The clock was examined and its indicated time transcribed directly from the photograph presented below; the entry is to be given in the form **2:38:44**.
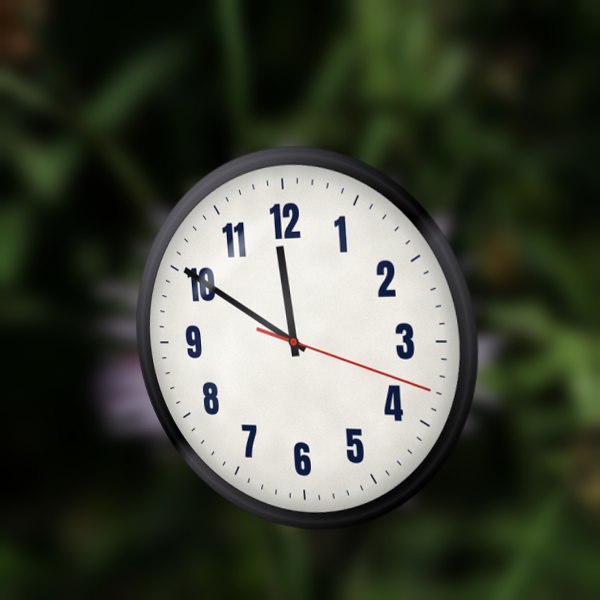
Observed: **11:50:18**
